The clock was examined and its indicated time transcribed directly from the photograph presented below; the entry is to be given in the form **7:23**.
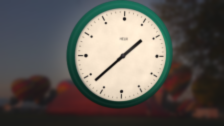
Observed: **1:38**
